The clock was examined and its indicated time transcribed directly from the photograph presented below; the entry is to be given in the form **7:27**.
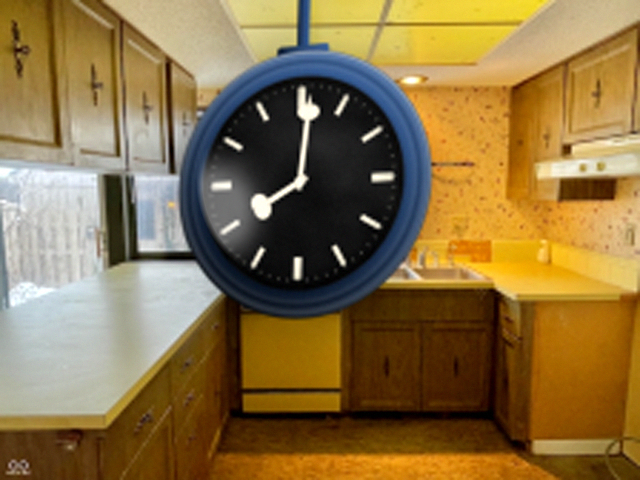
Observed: **8:01**
